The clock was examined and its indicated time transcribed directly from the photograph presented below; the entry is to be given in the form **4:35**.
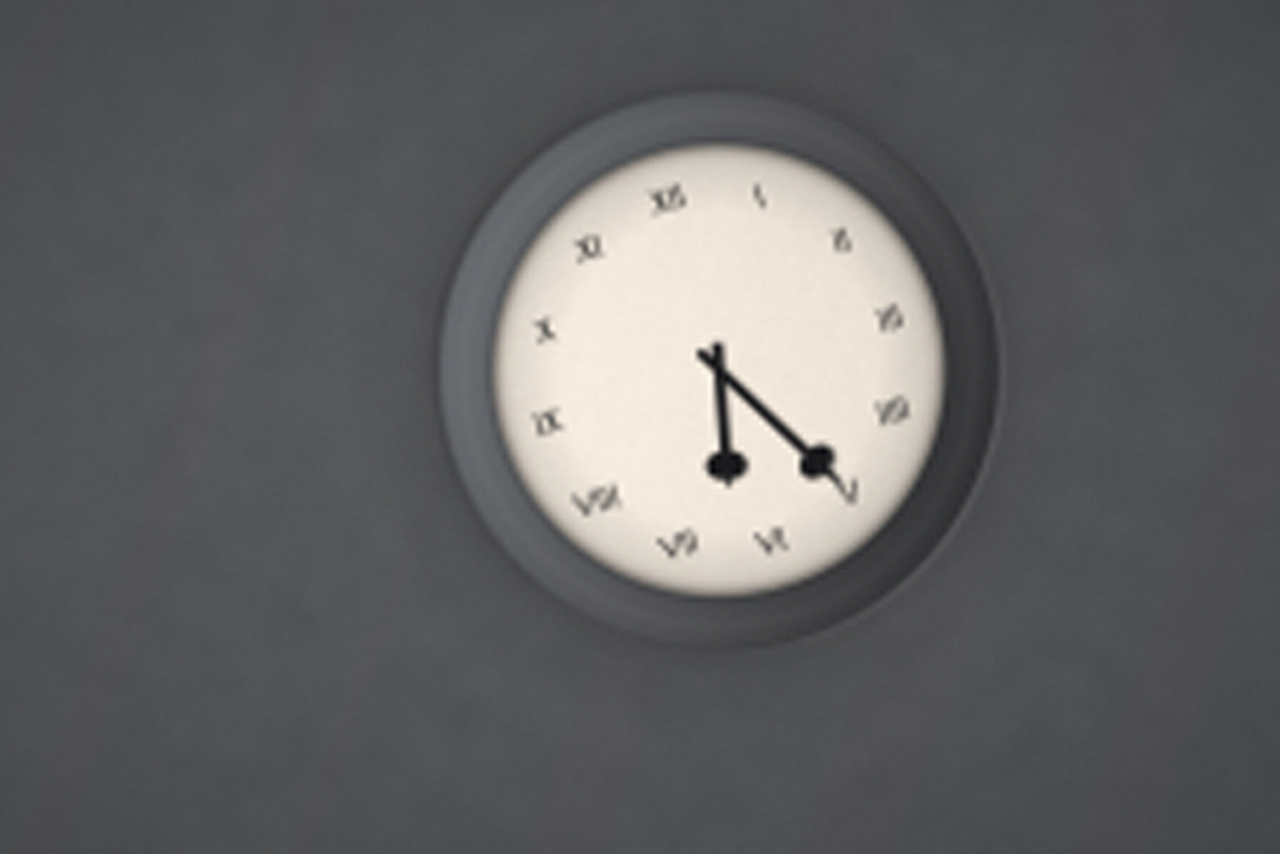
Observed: **6:25**
